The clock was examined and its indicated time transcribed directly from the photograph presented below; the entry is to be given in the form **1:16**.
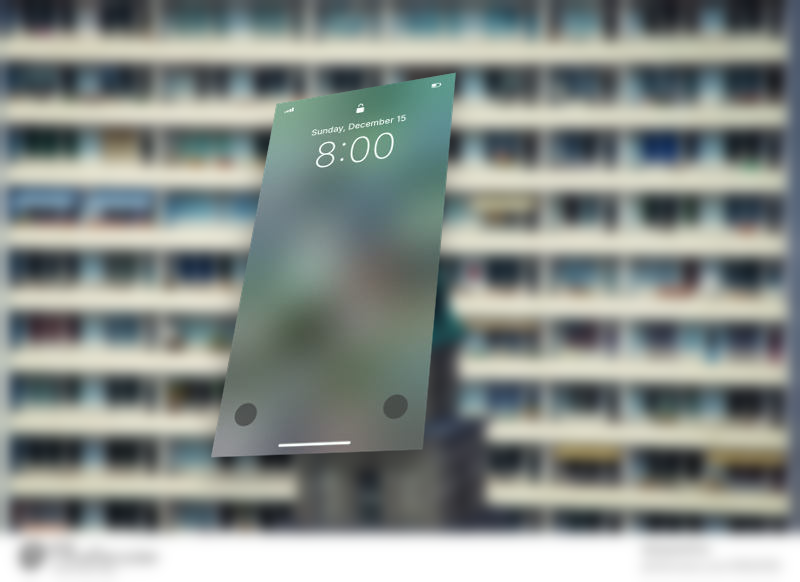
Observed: **8:00**
